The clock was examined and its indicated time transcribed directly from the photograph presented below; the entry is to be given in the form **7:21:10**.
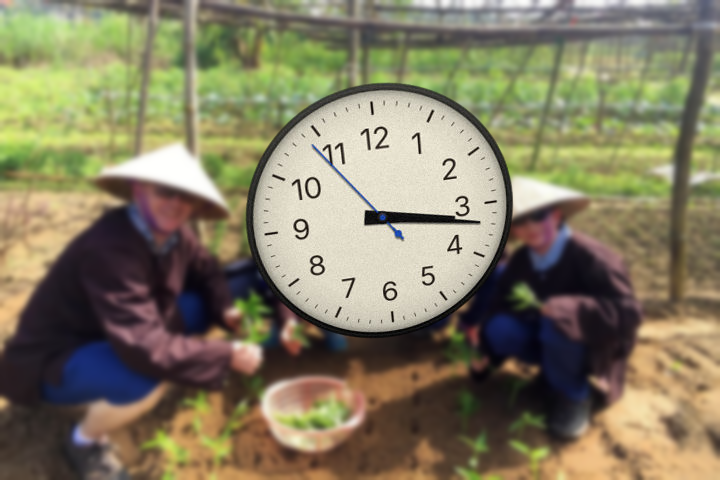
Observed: **3:16:54**
